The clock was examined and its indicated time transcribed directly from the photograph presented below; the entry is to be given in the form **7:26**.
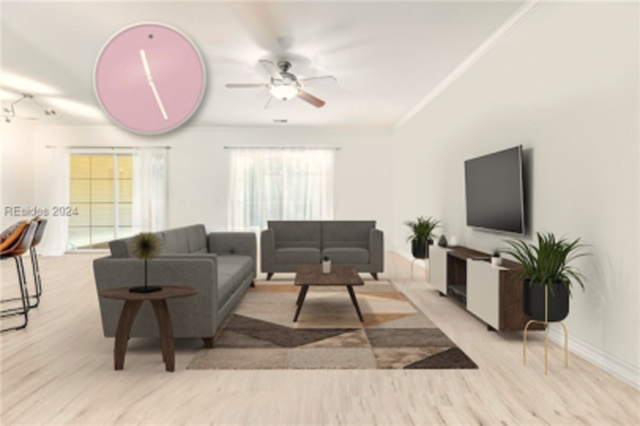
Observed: **11:26**
